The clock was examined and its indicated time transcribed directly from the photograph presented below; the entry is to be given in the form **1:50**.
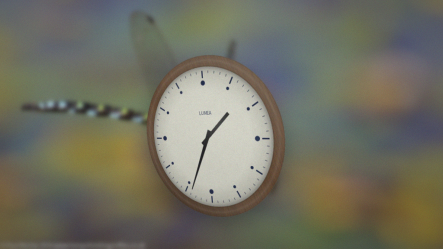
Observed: **1:34**
